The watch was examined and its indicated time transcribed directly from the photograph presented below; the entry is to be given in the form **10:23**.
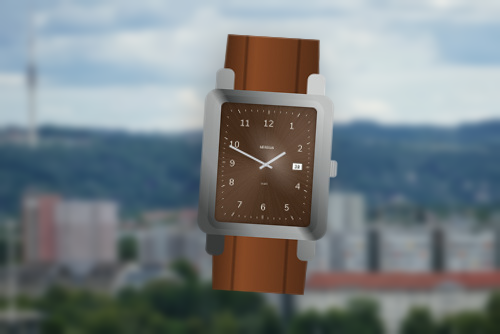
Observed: **1:49**
